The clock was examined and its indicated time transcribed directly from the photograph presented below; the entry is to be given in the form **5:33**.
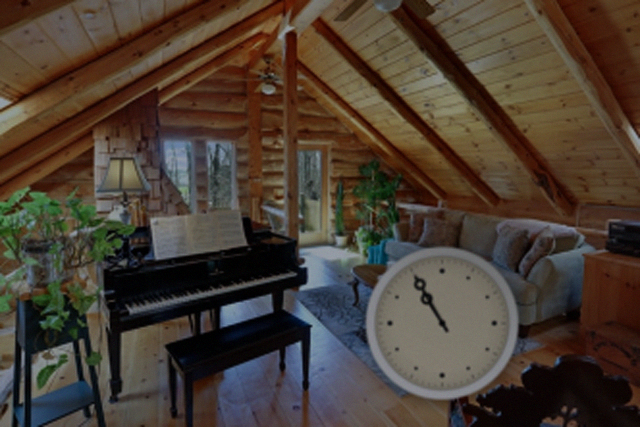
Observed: **10:55**
